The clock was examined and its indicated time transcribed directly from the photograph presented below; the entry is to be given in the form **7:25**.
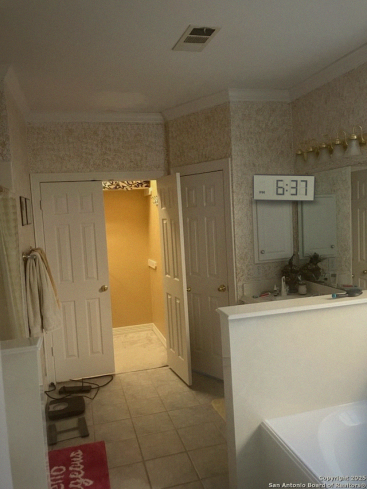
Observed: **6:37**
